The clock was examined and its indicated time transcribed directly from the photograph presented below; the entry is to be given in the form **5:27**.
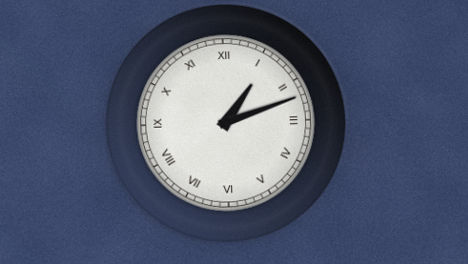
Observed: **1:12**
